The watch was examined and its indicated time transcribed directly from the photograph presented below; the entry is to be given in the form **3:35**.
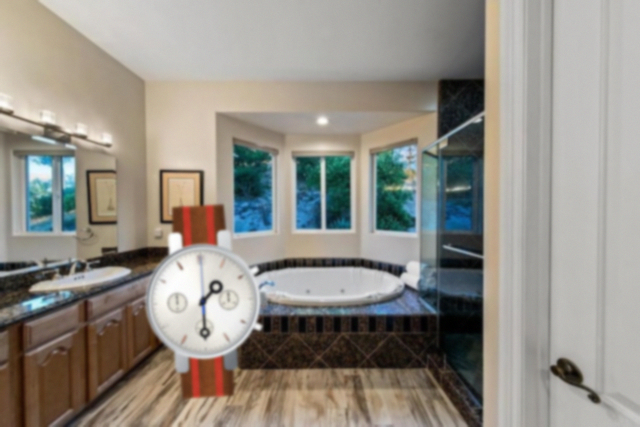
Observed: **1:30**
